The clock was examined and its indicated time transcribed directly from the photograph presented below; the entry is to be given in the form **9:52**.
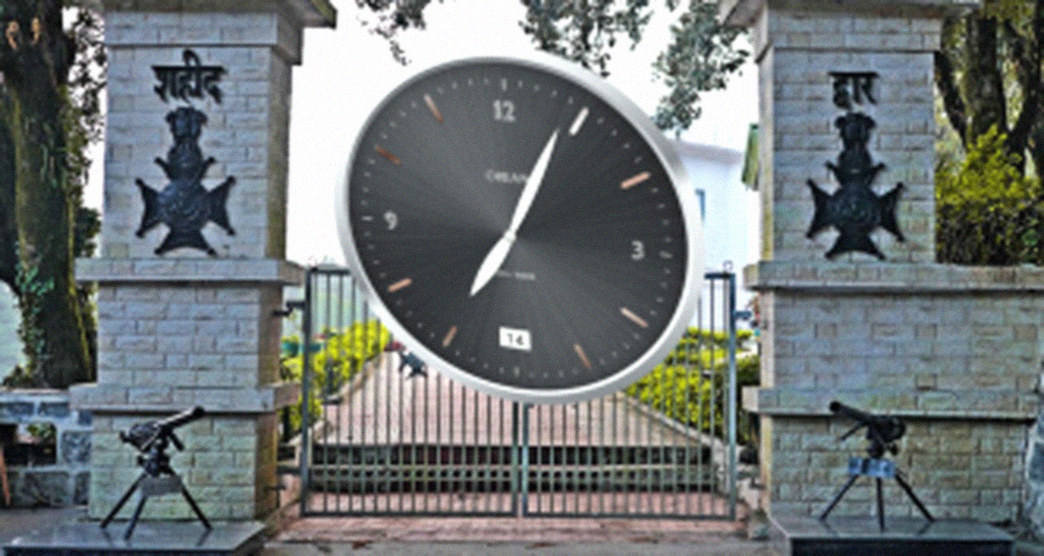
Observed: **7:04**
